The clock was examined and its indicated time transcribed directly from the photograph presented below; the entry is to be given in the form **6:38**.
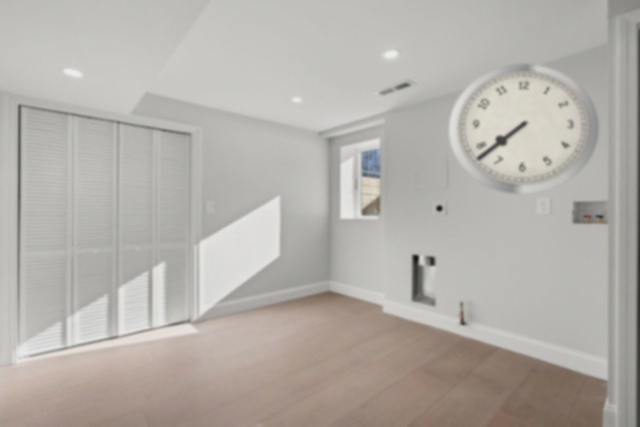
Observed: **7:38**
